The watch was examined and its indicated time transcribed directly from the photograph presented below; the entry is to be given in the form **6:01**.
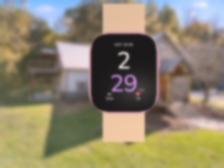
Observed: **2:29**
